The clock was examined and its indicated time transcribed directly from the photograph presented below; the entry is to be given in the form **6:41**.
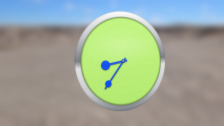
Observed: **8:36**
